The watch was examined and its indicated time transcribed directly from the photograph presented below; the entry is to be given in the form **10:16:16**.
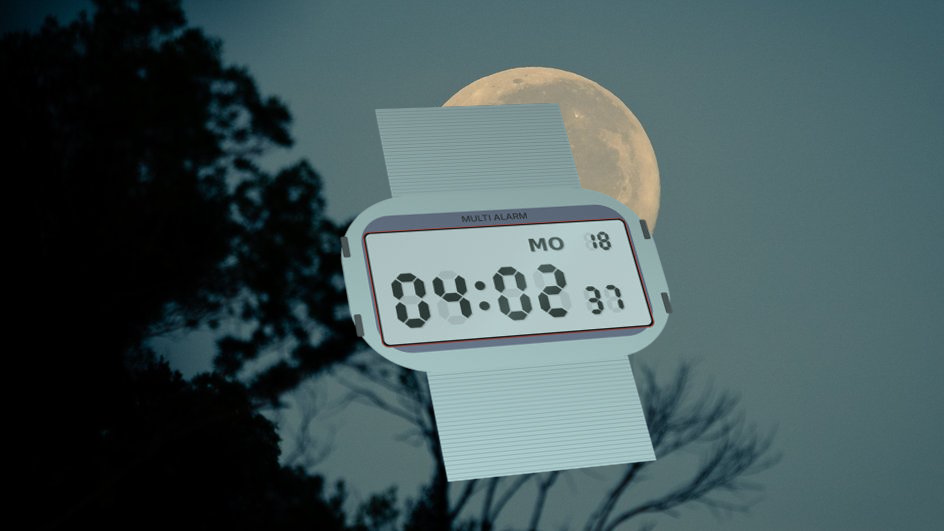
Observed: **4:02:37**
